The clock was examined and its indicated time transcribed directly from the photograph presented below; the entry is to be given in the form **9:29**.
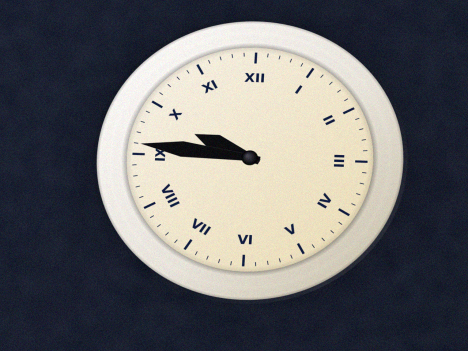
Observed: **9:46**
